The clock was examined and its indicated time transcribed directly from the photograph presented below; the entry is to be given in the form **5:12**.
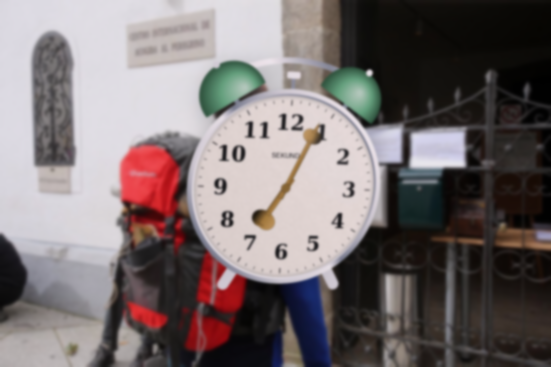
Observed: **7:04**
